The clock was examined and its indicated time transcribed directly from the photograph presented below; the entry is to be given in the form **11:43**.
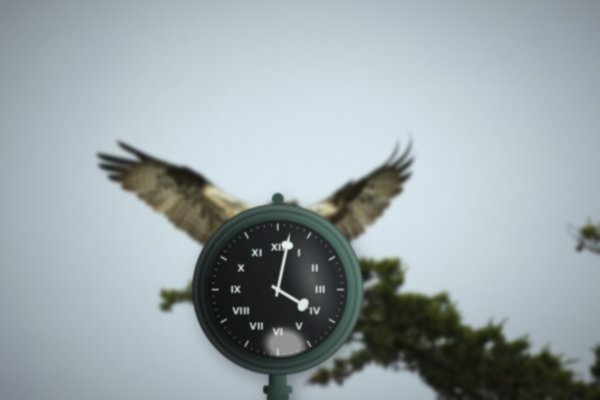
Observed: **4:02**
